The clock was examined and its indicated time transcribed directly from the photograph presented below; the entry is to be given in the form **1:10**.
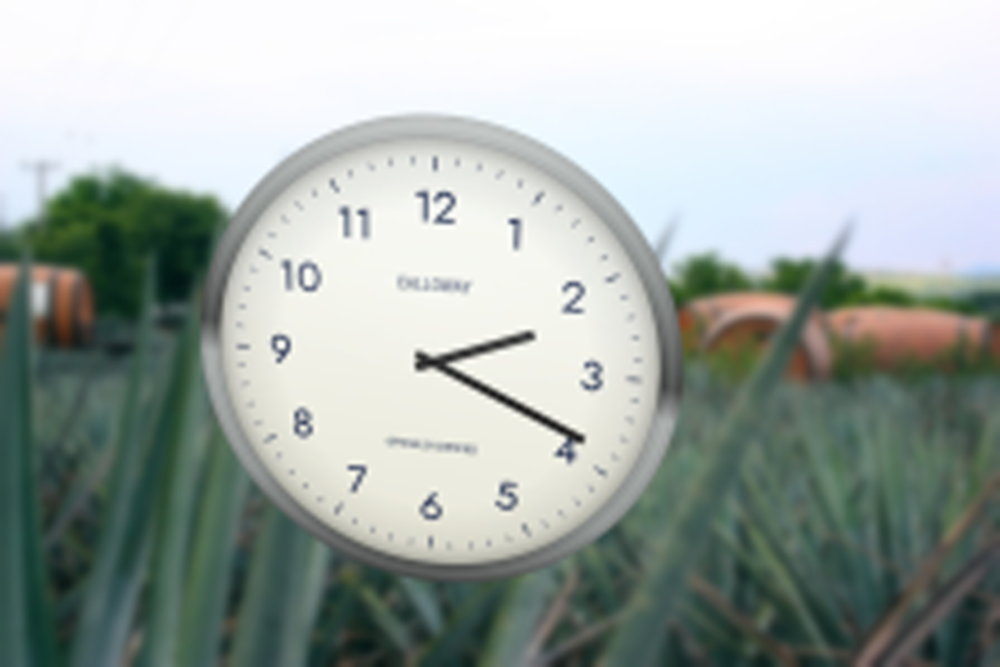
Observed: **2:19**
